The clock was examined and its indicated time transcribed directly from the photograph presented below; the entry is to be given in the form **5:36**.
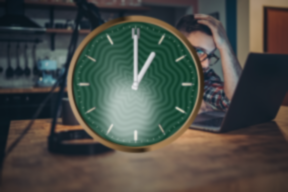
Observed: **1:00**
